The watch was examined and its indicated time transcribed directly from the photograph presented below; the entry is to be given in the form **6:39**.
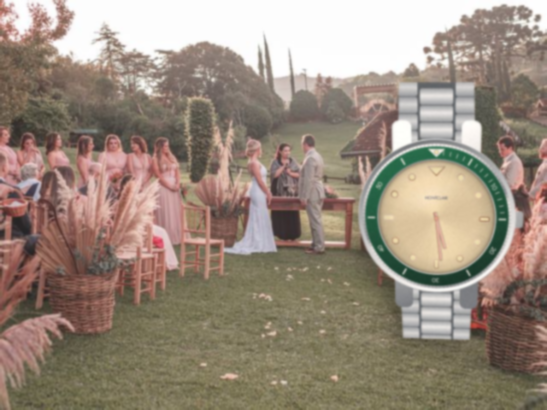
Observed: **5:29**
